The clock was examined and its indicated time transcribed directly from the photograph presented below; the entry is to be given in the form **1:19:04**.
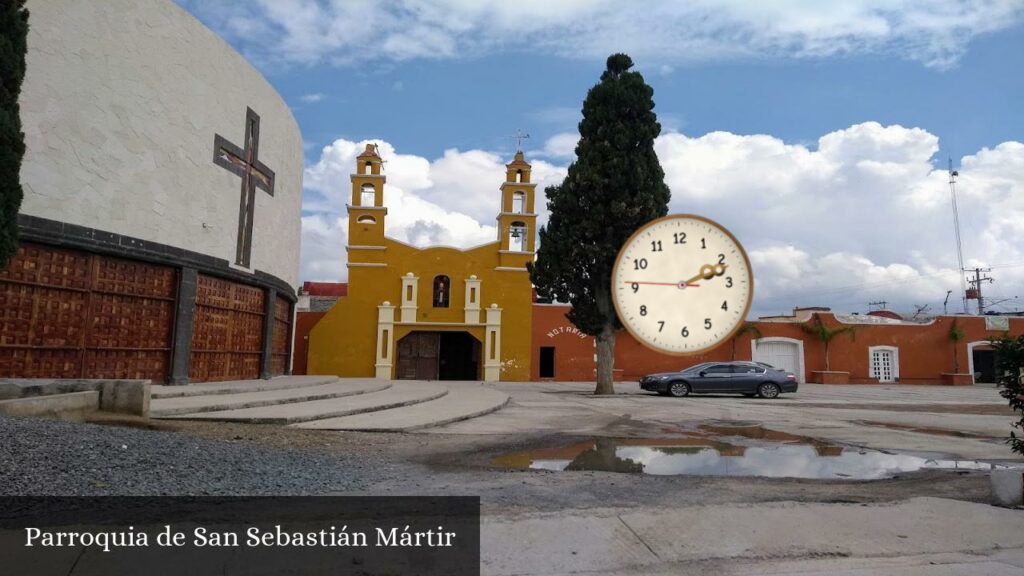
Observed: **2:11:46**
